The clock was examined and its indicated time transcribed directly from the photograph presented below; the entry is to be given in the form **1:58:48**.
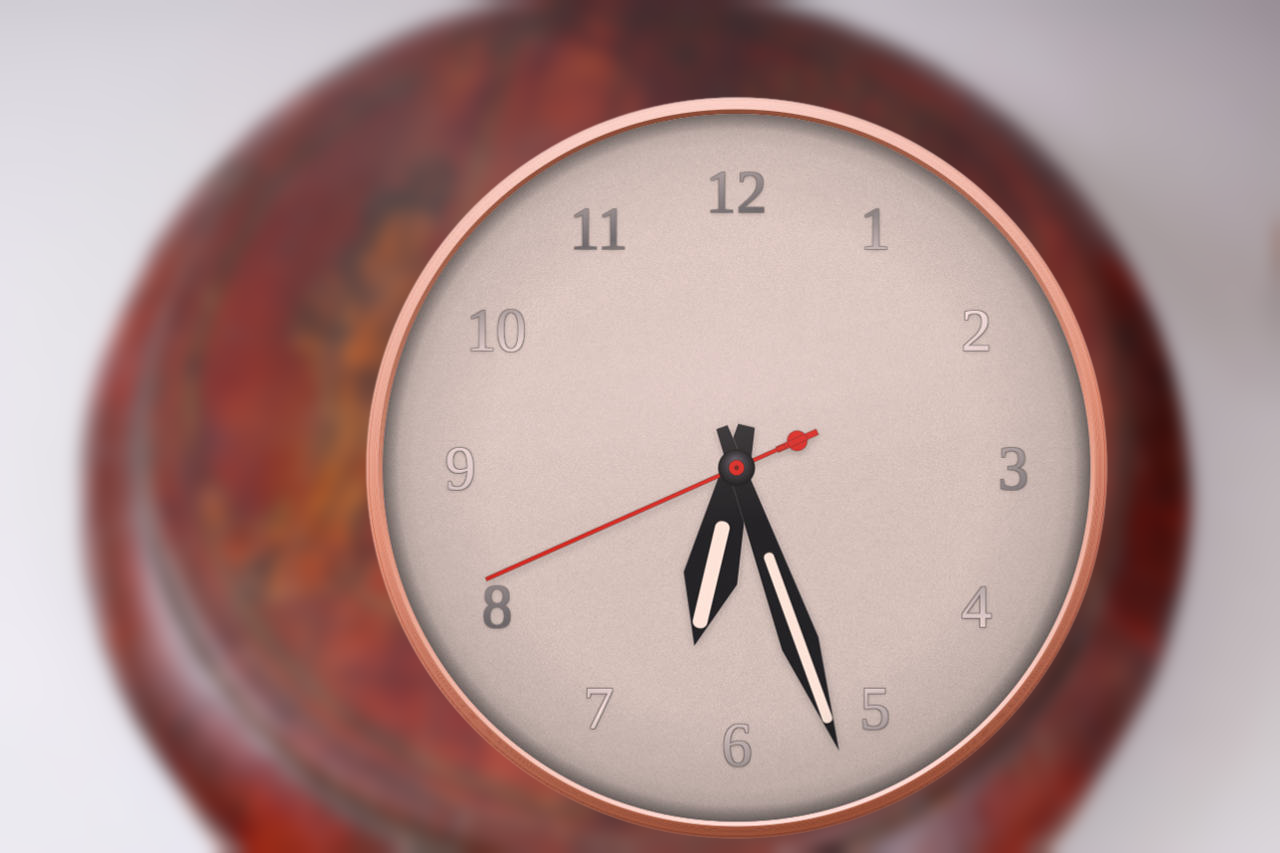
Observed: **6:26:41**
